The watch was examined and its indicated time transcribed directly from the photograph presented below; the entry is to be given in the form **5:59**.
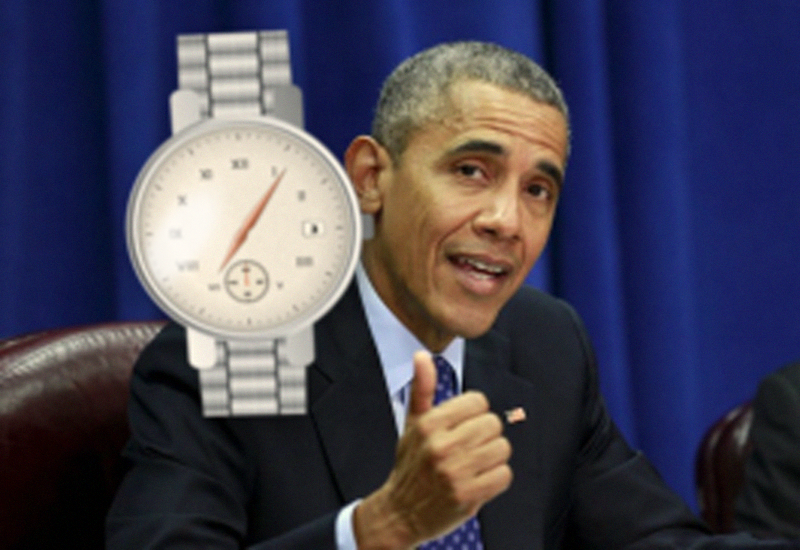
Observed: **7:06**
